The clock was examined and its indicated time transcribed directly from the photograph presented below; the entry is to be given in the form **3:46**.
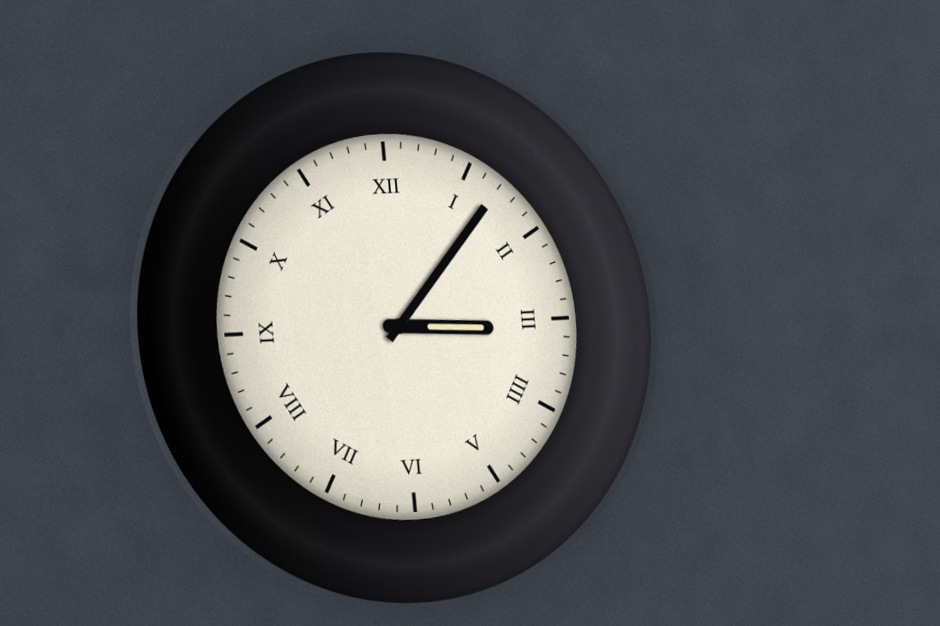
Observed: **3:07**
